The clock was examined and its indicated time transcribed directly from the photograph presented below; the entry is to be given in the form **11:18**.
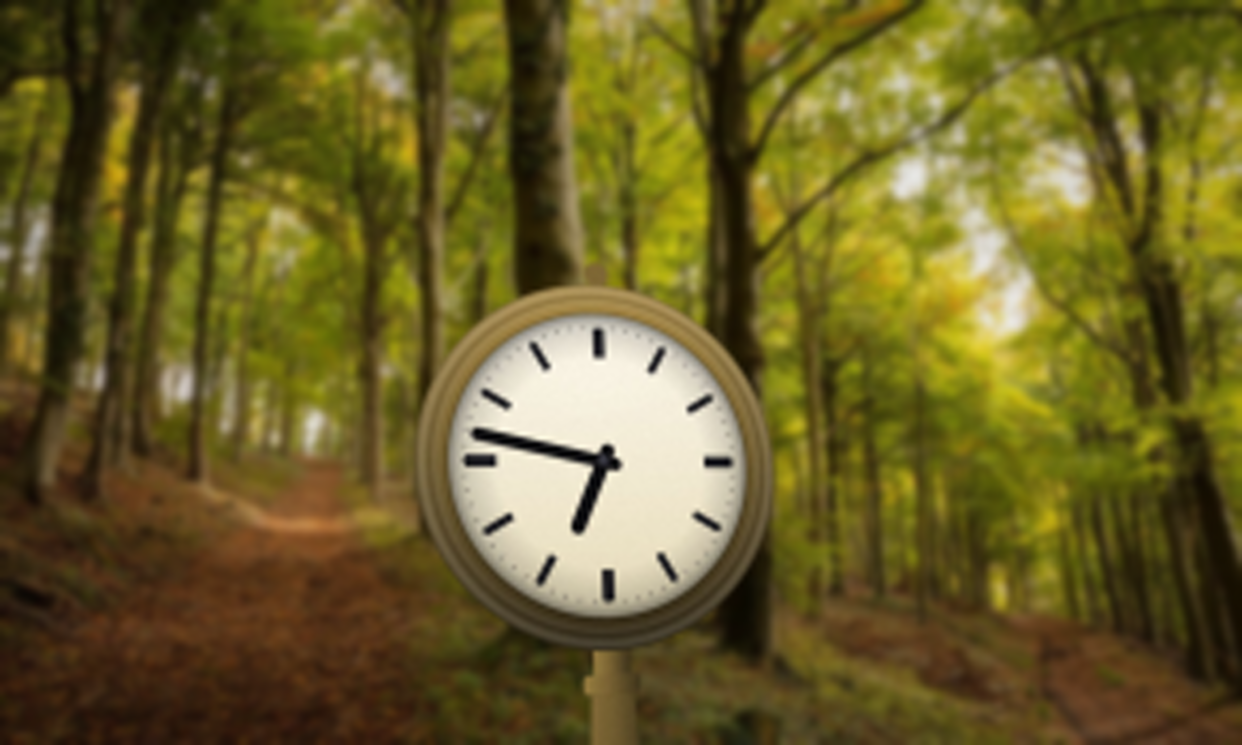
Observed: **6:47**
